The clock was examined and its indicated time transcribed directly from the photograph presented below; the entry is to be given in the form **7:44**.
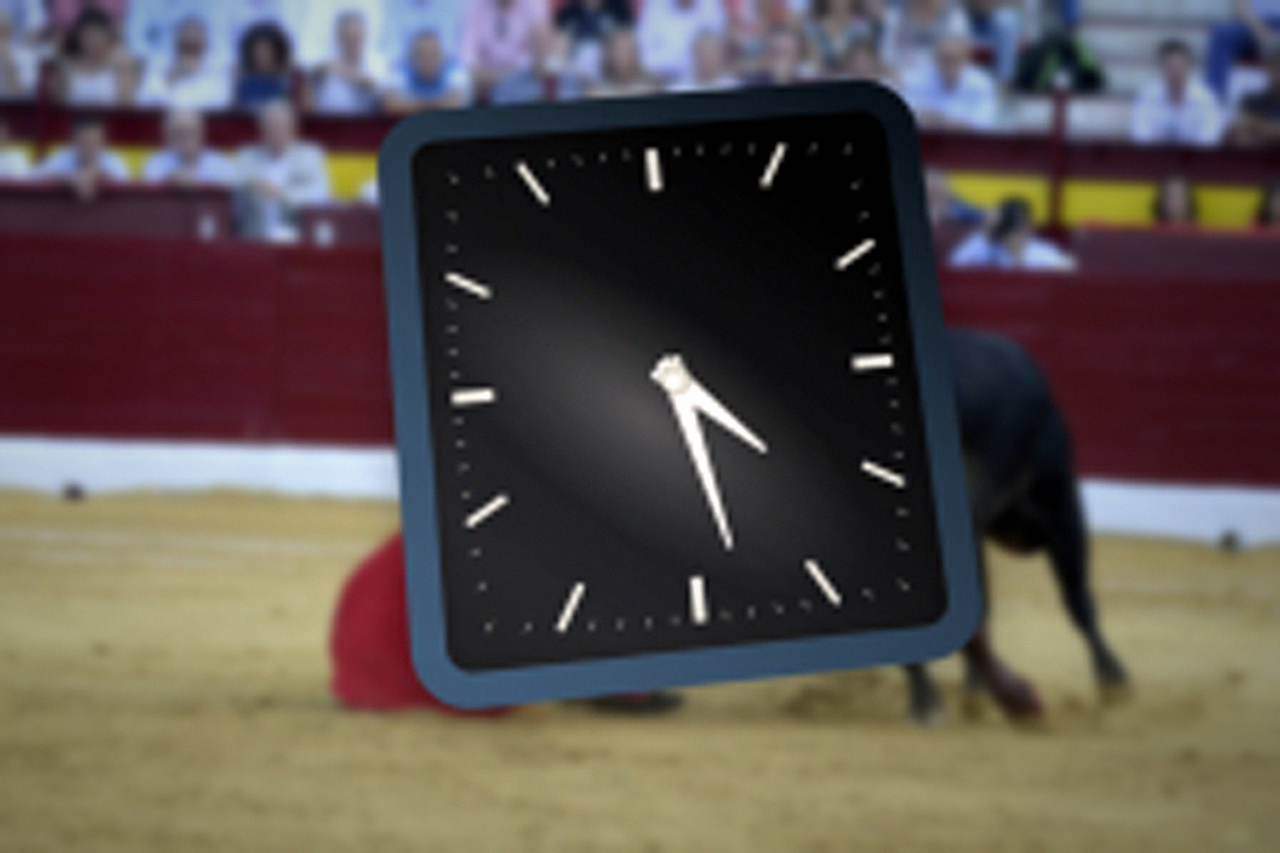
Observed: **4:28**
